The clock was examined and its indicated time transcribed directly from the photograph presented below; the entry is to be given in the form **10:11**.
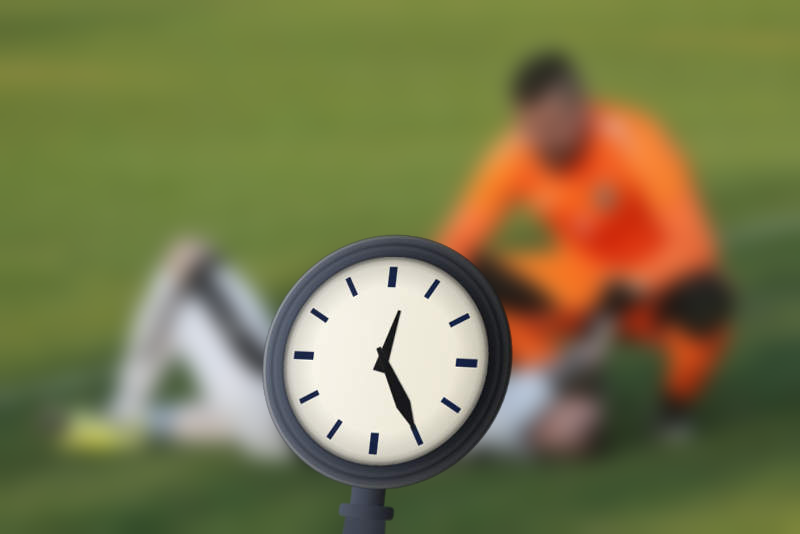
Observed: **12:25**
